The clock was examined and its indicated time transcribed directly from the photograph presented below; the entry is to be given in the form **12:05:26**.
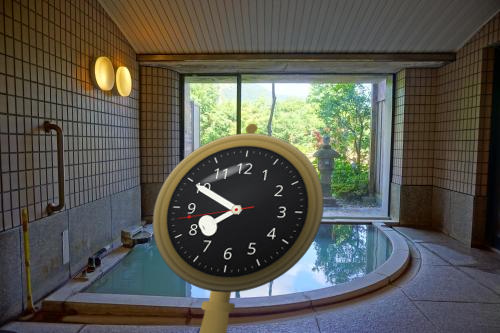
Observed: **7:49:43**
